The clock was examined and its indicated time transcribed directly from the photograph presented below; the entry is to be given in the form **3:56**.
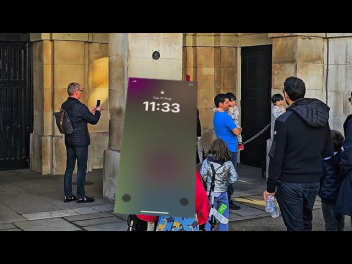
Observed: **11:33**
